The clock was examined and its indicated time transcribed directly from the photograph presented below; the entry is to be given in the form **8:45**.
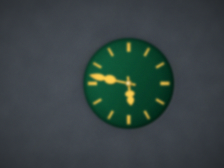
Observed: **5:47**
